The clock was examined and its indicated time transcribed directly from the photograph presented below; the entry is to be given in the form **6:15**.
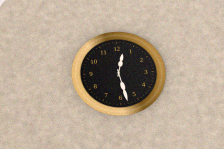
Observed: **12:28**
